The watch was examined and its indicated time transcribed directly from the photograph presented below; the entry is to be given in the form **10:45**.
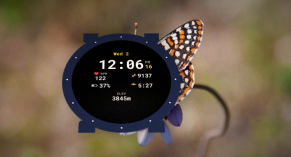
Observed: **12:06**
